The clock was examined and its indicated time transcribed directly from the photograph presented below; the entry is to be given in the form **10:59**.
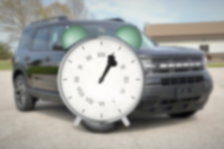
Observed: **1:04**
